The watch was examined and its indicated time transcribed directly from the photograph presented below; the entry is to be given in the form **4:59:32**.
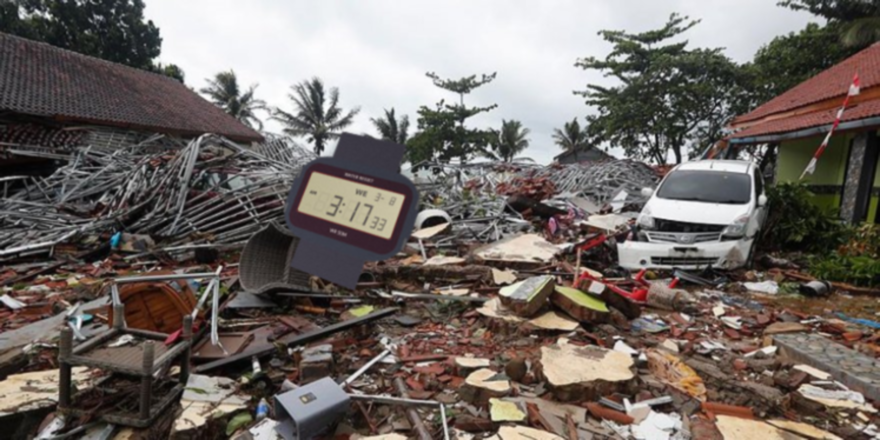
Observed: **3:17:33**
